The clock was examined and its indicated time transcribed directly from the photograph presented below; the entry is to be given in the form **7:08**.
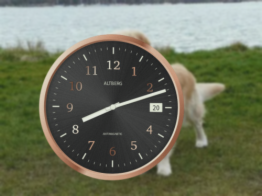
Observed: **8:12**
